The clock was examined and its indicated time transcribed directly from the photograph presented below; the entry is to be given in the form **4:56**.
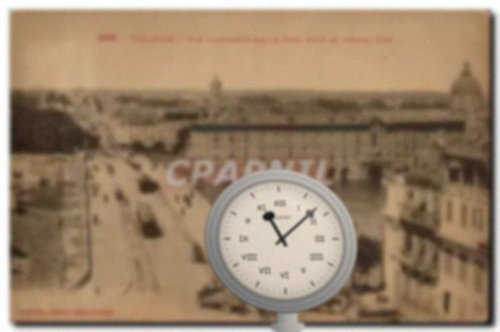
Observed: **11:08**
